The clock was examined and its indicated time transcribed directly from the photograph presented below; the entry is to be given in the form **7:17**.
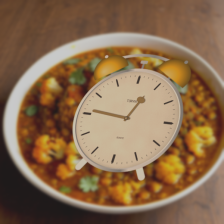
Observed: **12:46**
